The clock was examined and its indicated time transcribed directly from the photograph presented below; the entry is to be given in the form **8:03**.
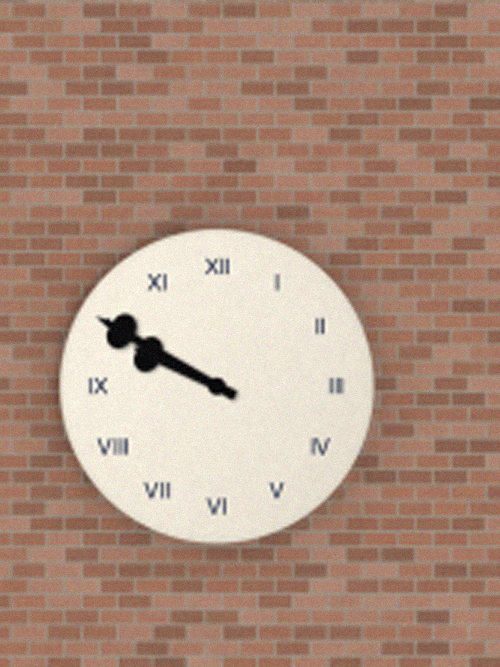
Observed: **9:50**
